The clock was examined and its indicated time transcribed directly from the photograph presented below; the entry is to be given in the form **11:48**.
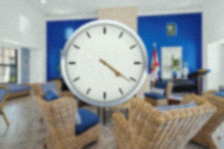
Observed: **4:21**
